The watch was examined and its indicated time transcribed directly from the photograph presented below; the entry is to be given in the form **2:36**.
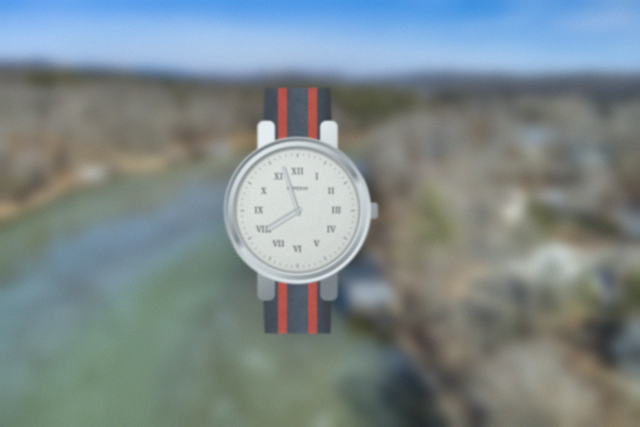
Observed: **7:57**
